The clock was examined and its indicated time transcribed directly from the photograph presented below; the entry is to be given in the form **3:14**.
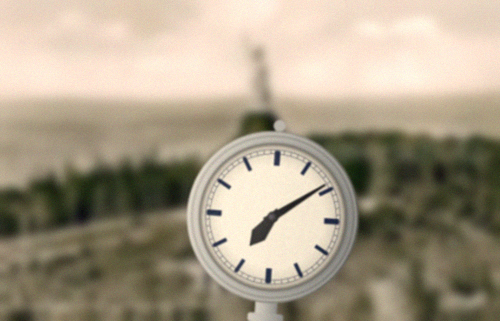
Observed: **7:09**
